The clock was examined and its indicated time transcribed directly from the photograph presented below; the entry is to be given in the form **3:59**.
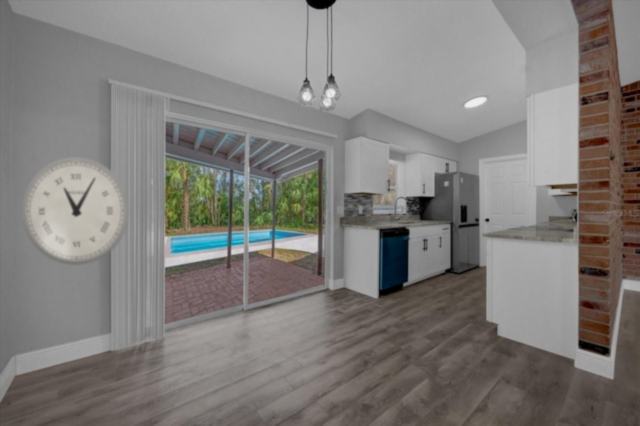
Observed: **11:05**
